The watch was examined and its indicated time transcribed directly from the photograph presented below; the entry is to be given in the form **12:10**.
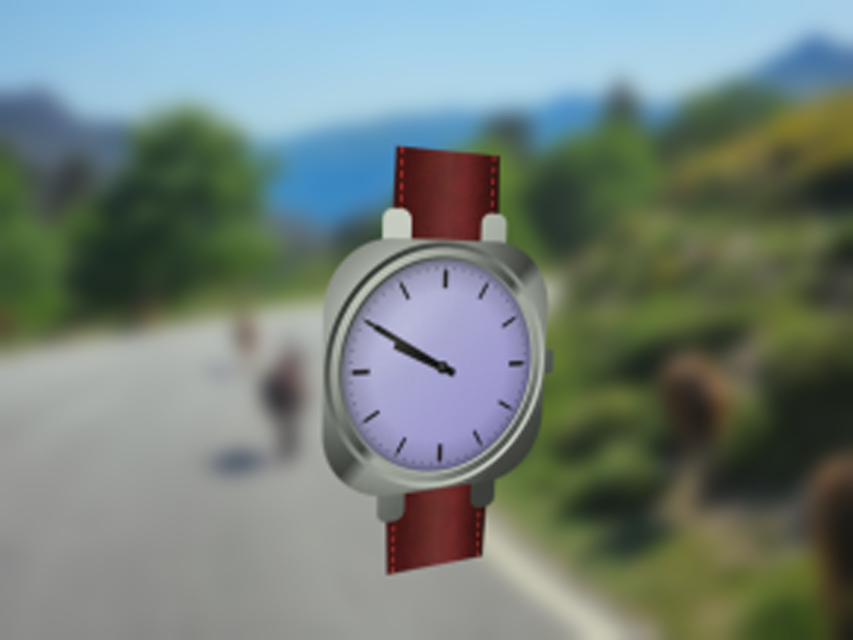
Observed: **9:50**
